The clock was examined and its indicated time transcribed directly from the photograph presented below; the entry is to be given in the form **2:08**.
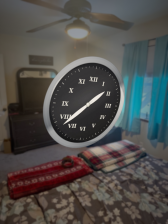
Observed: **1:38**
